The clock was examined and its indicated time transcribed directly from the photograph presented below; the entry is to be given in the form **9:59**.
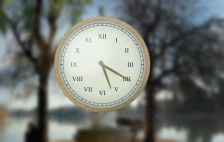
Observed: **5:20**
